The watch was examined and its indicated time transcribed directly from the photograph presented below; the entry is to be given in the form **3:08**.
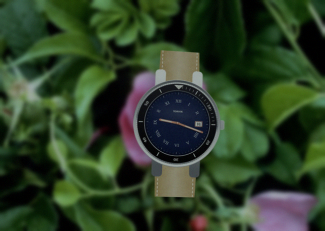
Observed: **9:18**
